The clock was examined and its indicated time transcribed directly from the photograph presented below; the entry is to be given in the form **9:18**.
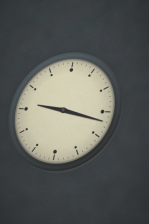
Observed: **9:17**
